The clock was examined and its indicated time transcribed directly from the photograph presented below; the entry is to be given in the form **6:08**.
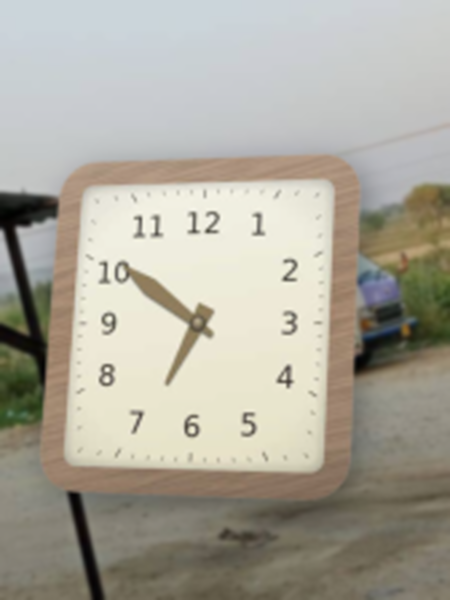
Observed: **6:51**
